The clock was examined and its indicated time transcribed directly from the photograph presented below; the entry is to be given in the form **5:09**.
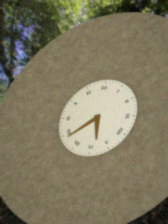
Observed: **5:39**
